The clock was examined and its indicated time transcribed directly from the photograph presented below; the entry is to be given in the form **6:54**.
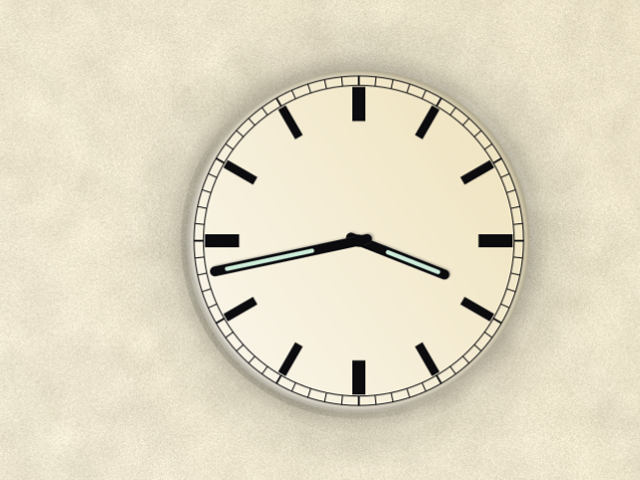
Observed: **3:43**
